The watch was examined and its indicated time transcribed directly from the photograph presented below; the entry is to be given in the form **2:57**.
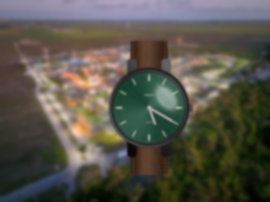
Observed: **5:20**
